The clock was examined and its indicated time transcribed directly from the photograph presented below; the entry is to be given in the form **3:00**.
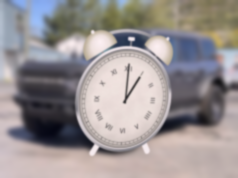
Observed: **1:00**
